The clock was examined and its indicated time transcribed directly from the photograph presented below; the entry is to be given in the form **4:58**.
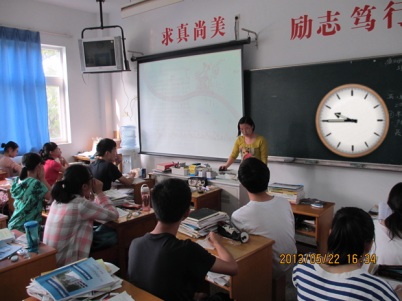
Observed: **9:45**
